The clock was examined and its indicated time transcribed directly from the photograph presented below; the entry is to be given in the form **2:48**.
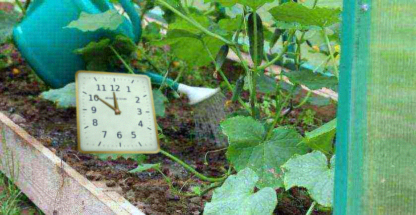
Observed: **11:51**
